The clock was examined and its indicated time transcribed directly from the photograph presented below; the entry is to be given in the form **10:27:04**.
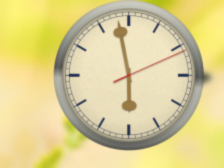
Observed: **5:58:11**
